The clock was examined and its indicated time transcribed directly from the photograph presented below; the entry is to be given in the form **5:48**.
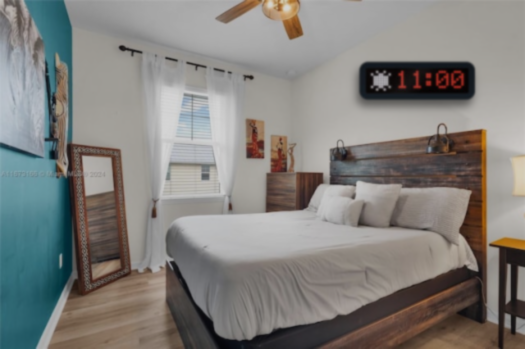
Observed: **11:00**
